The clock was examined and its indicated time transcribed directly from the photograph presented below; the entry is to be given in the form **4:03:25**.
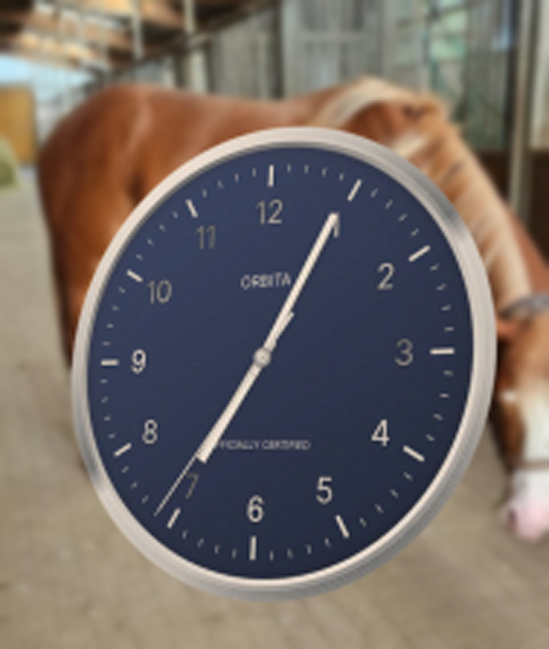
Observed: **7:04:36**
